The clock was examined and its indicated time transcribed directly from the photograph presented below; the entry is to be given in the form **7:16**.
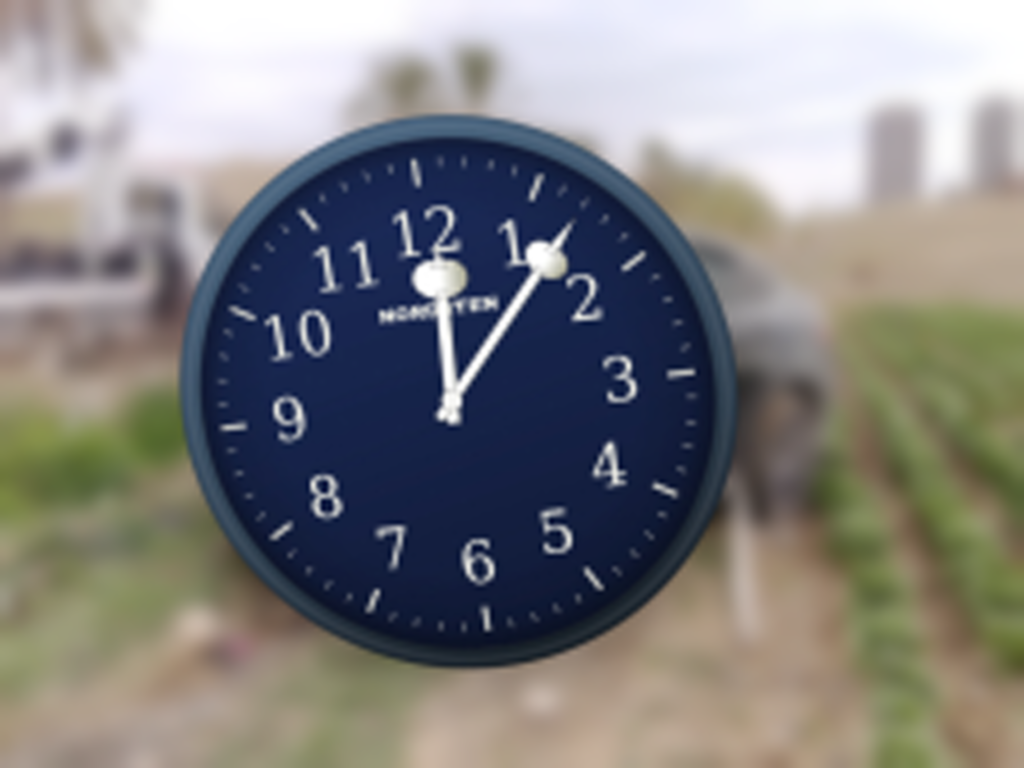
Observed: **12:07**
